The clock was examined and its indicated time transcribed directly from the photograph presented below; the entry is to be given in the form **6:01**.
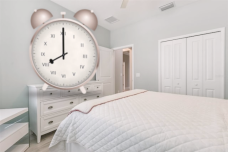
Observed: **8:00**
